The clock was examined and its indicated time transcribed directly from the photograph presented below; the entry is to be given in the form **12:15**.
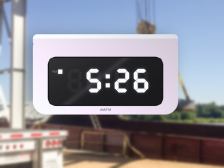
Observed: **5:26**
